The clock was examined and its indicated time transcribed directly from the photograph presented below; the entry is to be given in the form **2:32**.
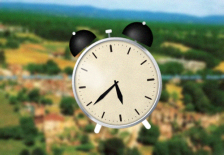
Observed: **5:39**
